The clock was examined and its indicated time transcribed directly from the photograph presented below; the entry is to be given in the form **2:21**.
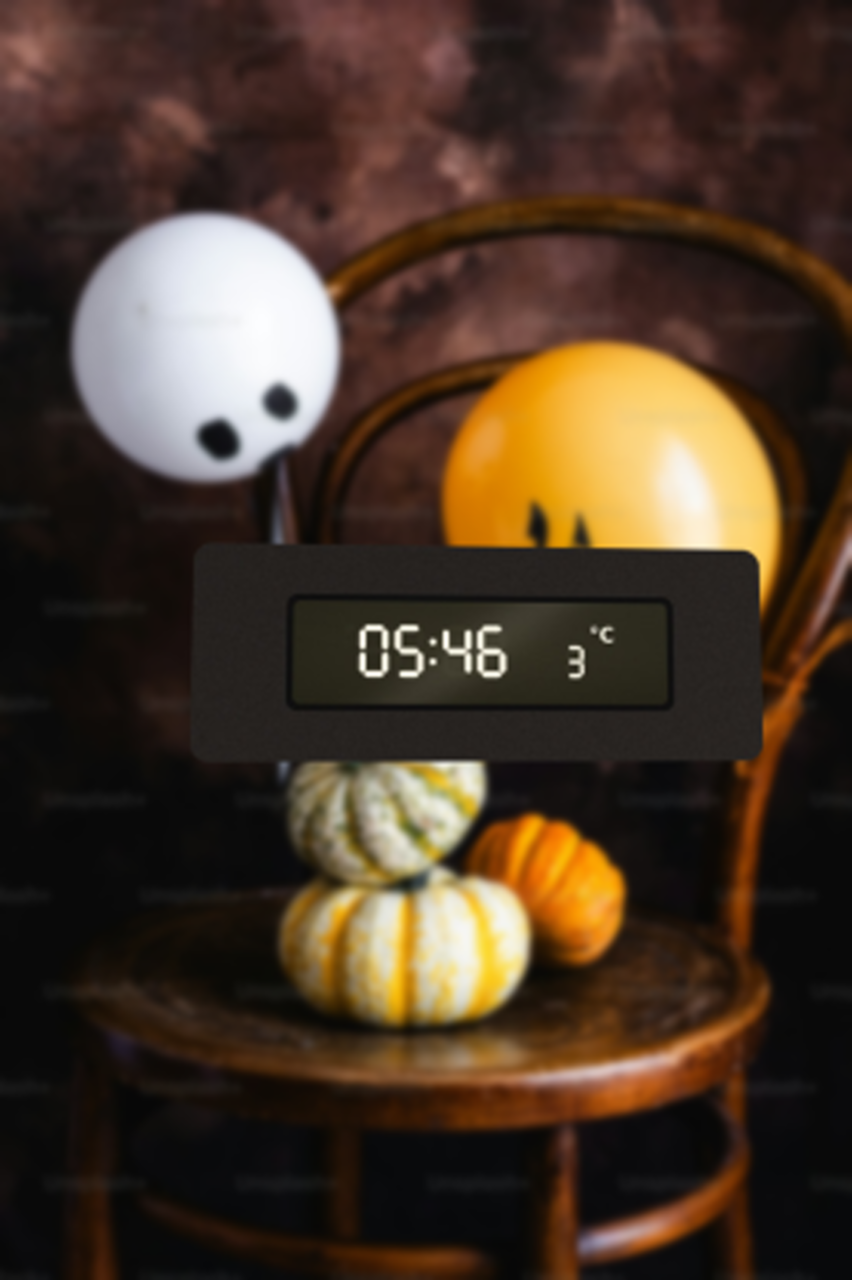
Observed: **5:46**
